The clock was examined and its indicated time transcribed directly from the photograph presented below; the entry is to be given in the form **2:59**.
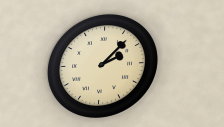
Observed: **2:07**
